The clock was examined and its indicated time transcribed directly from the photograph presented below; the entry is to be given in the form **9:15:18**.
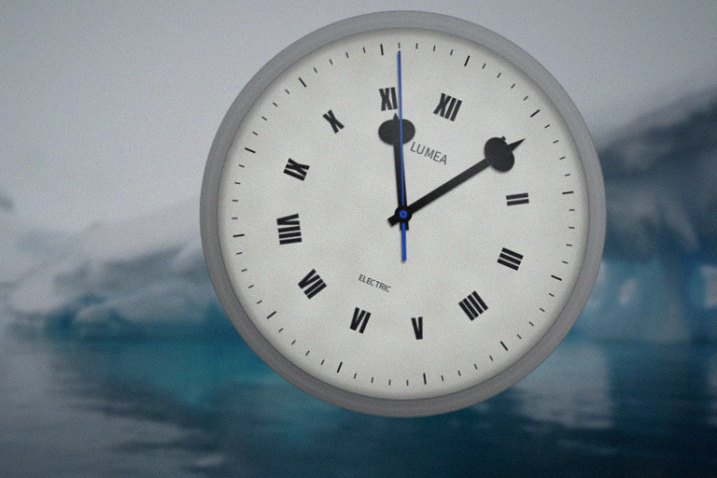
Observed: **11:05:56**
